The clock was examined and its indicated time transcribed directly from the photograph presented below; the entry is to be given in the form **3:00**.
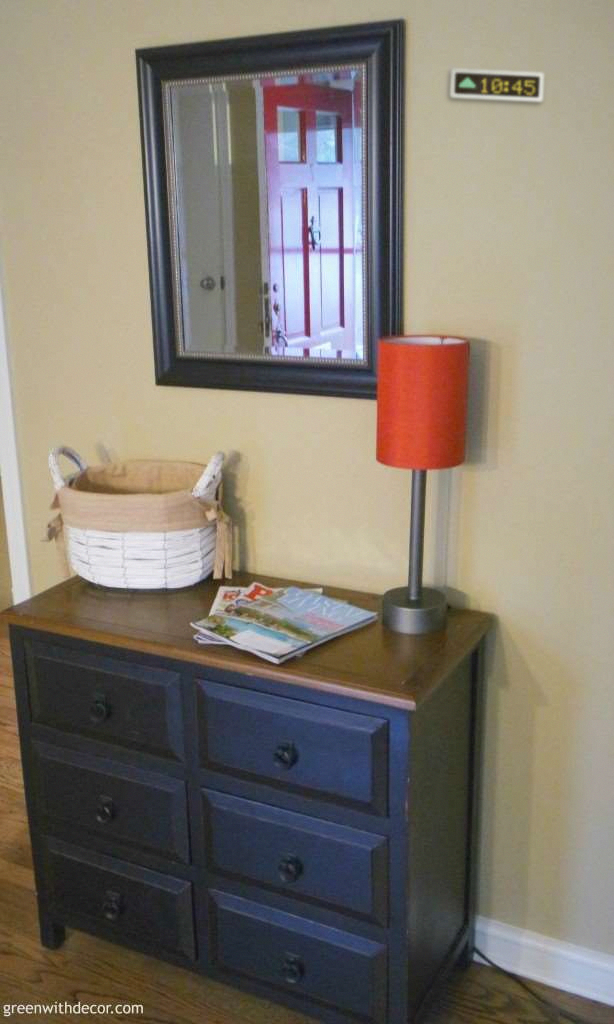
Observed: **10:45**
